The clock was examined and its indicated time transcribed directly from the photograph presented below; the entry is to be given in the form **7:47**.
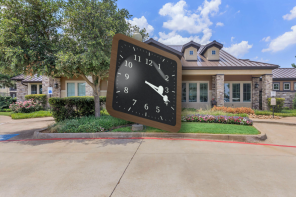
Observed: **3:19**
